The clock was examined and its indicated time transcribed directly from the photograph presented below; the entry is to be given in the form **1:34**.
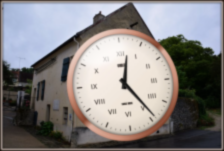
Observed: **12:24**
